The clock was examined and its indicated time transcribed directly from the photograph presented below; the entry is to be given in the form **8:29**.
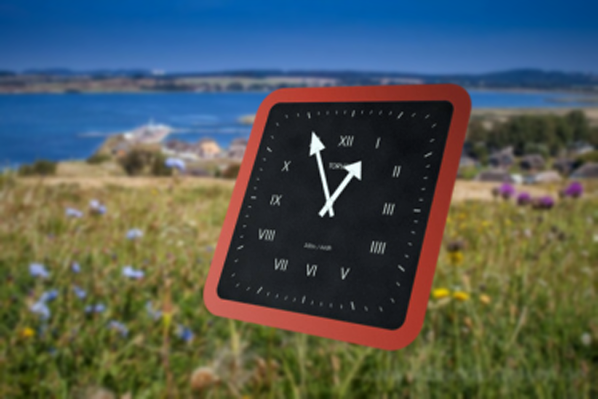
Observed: **12:55**
